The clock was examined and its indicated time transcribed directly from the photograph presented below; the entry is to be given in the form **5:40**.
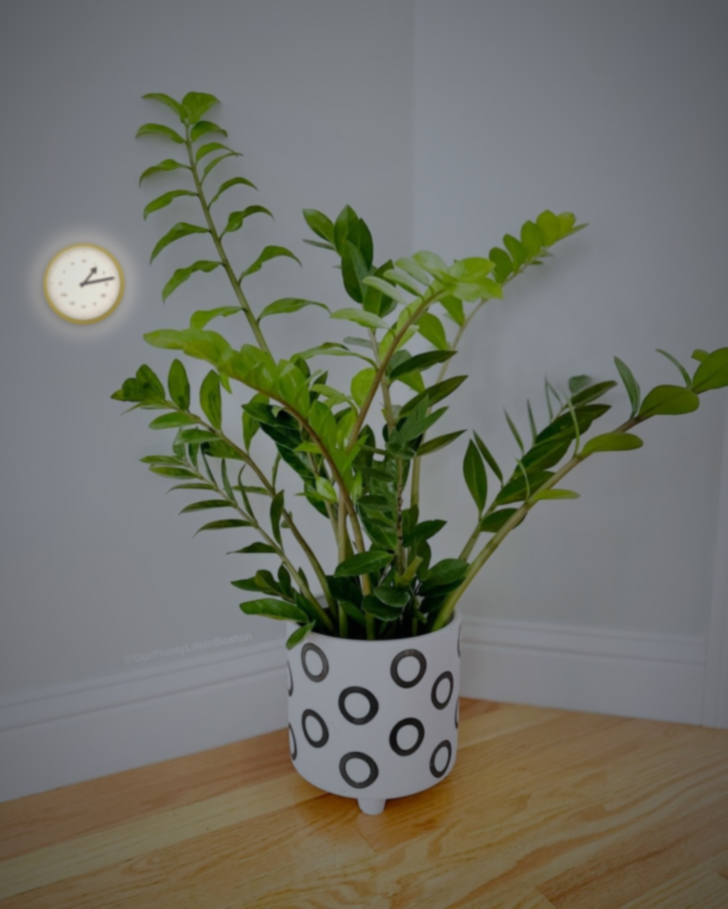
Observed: **1:13**
